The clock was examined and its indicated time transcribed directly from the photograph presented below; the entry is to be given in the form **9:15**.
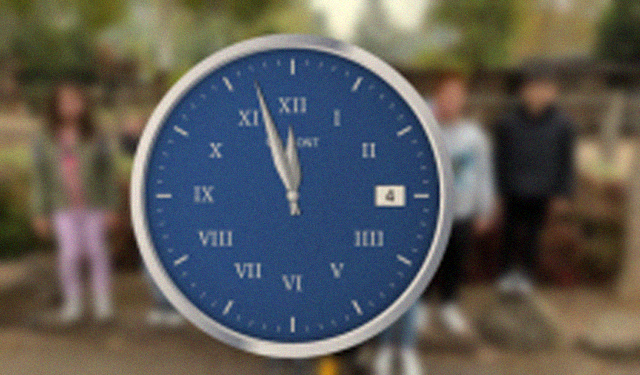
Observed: **11:57**
